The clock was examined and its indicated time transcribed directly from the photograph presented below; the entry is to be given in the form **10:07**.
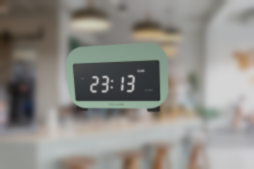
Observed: **23:13**
